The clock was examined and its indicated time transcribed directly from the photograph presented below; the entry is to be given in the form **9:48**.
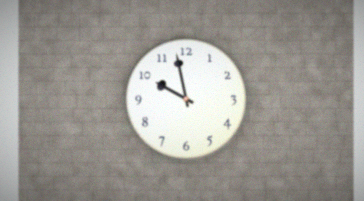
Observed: **9:58**
